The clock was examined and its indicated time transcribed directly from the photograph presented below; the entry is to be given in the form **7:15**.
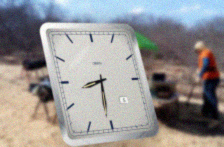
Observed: **8:31**
